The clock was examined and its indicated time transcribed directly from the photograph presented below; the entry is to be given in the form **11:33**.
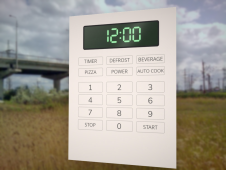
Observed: **12:00**
